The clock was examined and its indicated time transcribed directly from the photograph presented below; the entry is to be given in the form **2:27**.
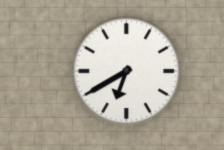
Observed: **6:40**
